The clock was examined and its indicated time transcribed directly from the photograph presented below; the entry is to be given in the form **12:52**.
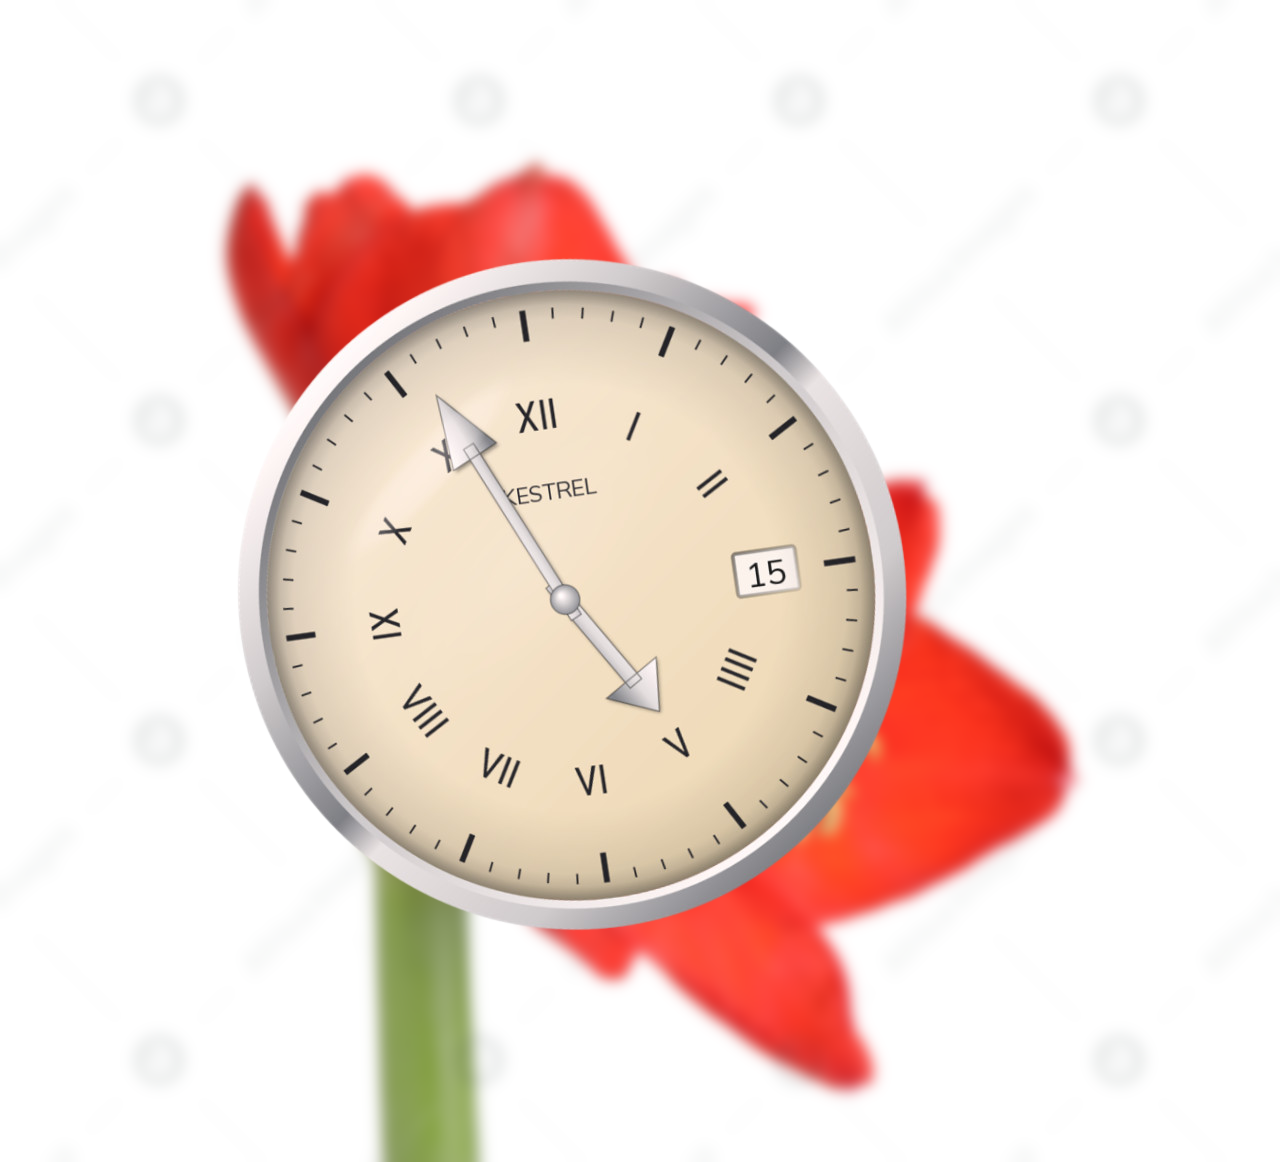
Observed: **4:56**
